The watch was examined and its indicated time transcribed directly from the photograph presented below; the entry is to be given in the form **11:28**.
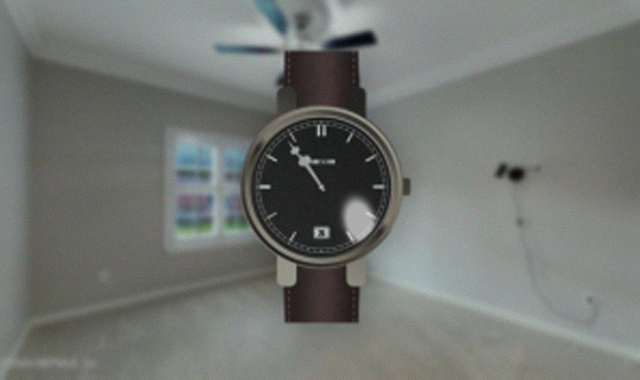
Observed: **10:54**
